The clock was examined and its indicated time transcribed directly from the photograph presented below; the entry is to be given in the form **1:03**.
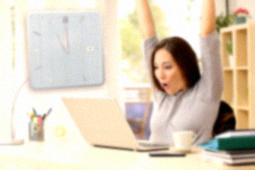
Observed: **11:00**
